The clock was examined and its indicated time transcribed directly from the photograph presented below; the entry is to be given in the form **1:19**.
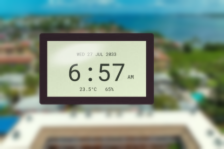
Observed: **6:57**
